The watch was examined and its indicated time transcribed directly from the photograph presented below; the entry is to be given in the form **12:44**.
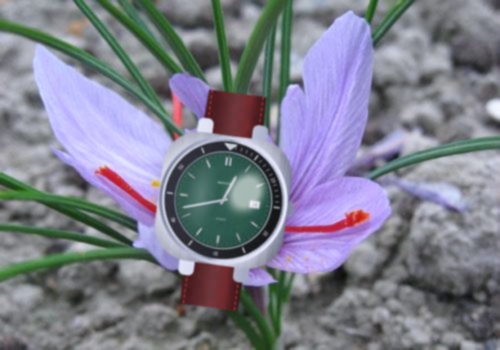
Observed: **12:42**
